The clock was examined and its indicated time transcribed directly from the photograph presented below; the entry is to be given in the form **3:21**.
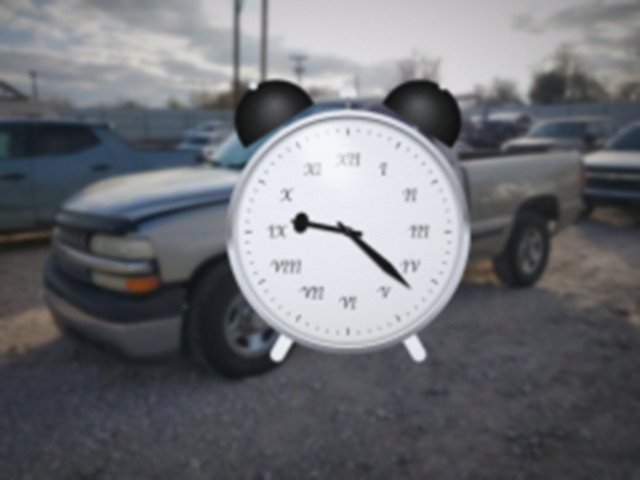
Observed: **9:22**
